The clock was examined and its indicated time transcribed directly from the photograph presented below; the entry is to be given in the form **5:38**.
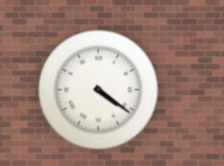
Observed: **4:21**
